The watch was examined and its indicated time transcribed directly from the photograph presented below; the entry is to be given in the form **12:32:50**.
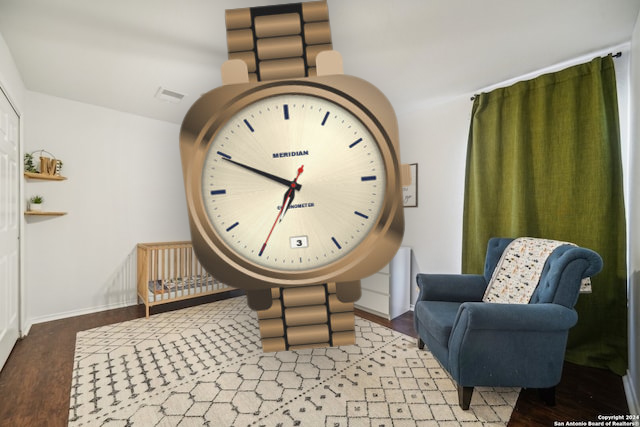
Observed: **6:49:35**
